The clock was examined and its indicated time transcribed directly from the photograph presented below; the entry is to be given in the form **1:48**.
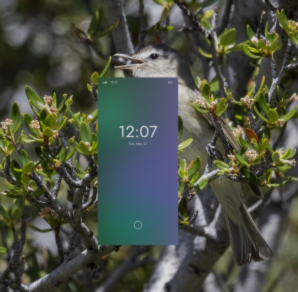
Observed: **12:07**
